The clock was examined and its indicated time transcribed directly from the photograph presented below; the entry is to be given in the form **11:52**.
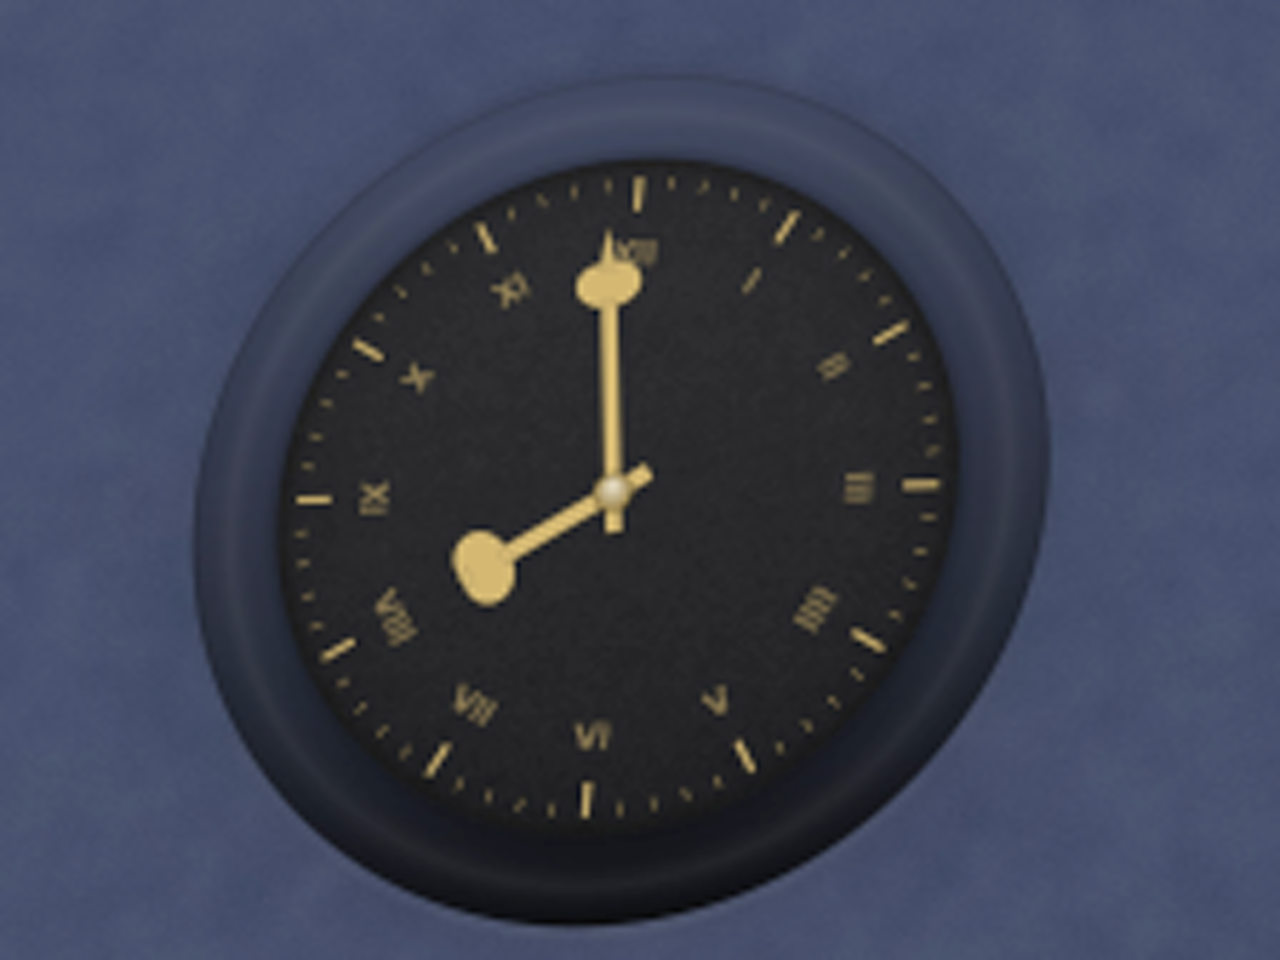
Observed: **7:59**
